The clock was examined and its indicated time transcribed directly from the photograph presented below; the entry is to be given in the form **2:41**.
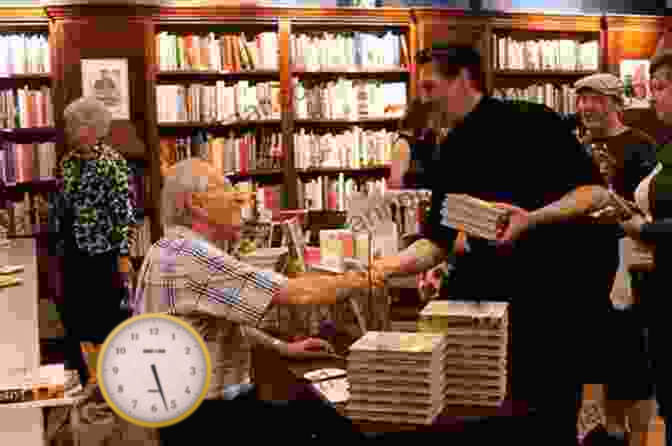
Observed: **5:27**
